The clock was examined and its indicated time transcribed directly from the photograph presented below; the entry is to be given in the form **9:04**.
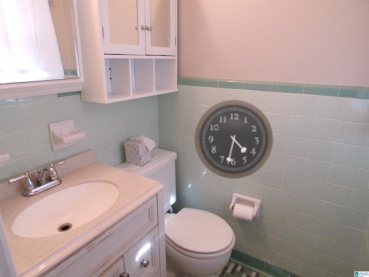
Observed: **4:32**
